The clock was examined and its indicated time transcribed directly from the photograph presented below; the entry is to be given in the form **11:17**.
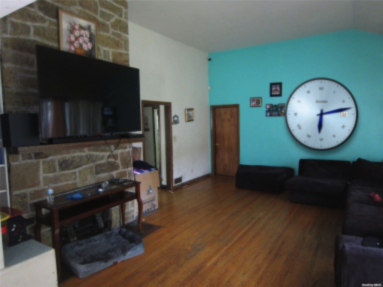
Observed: **6:13**
